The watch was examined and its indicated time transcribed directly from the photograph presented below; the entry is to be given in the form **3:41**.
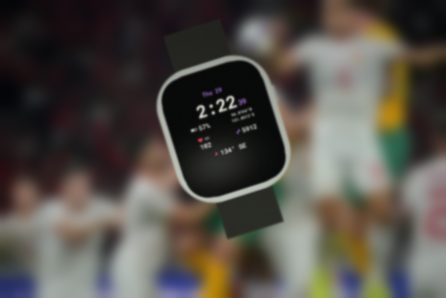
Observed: **2:22**
